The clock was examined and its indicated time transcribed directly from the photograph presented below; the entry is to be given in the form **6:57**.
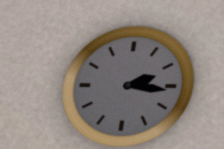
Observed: **2:16**
